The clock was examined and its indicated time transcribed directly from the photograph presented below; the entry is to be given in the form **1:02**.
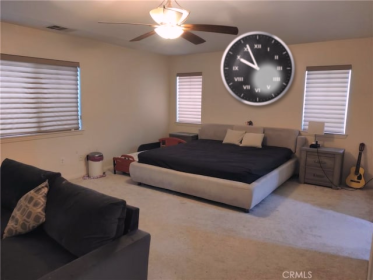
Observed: **9:56**
